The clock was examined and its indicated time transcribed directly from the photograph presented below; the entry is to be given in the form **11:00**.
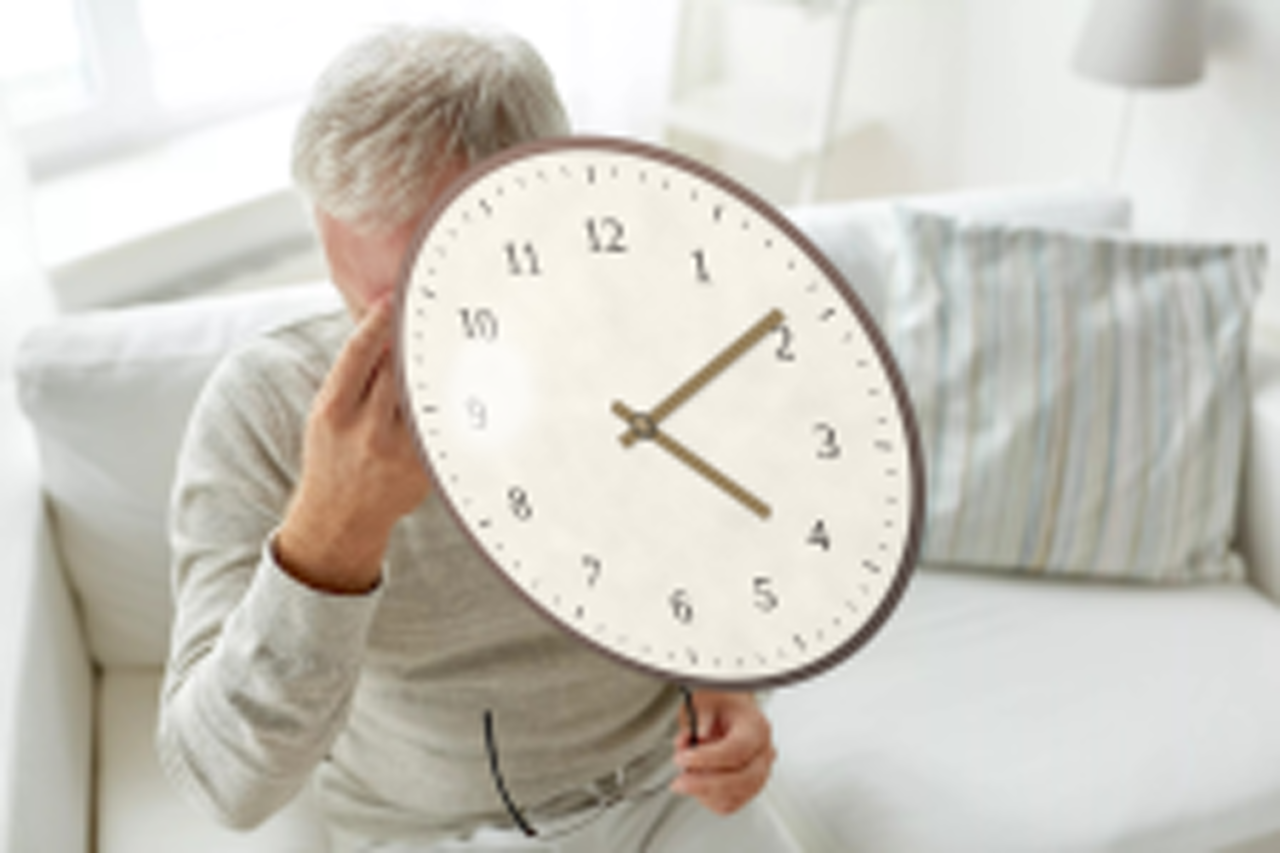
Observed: **4:09**
